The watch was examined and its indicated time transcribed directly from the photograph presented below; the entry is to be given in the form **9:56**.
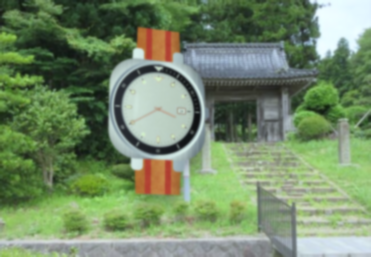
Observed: **3:40**
